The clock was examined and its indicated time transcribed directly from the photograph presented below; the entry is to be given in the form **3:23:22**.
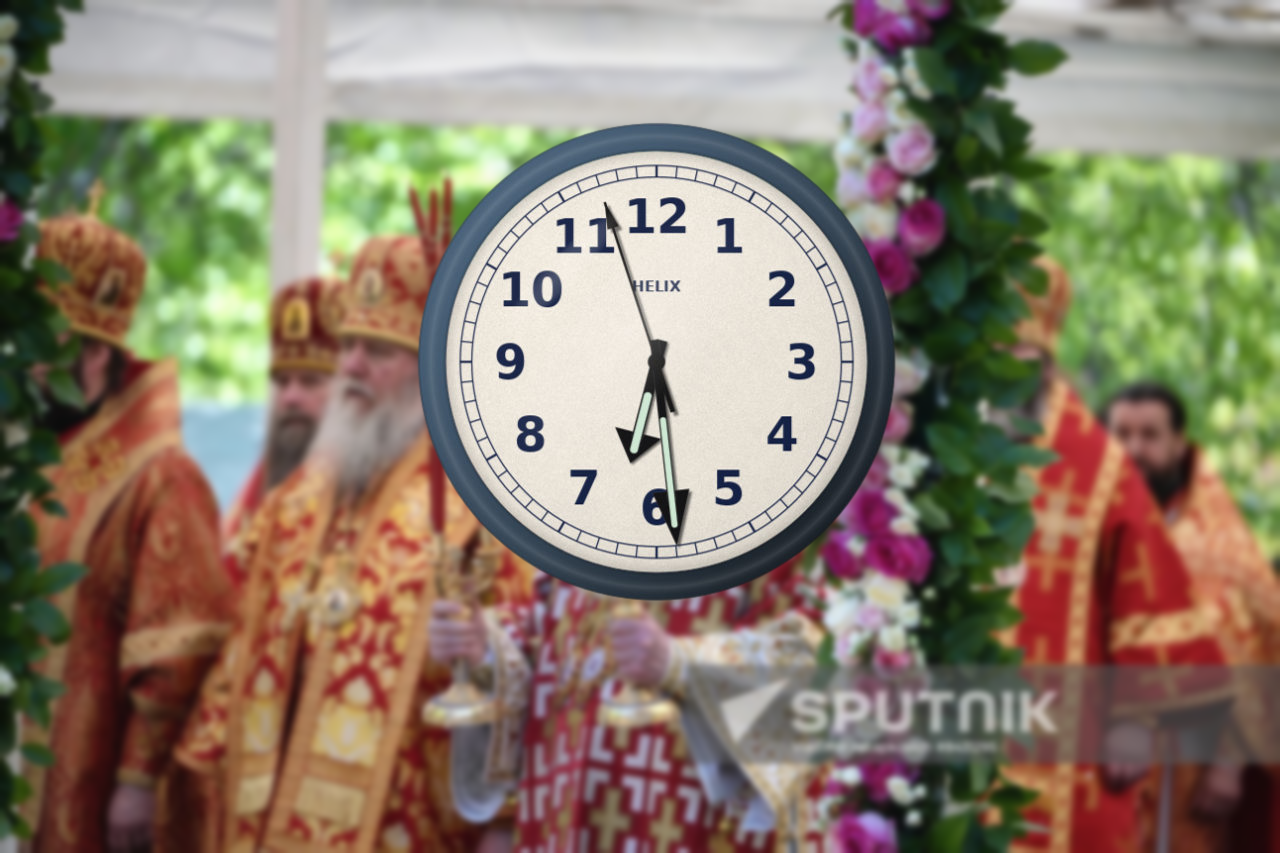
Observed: **6:28:57**
